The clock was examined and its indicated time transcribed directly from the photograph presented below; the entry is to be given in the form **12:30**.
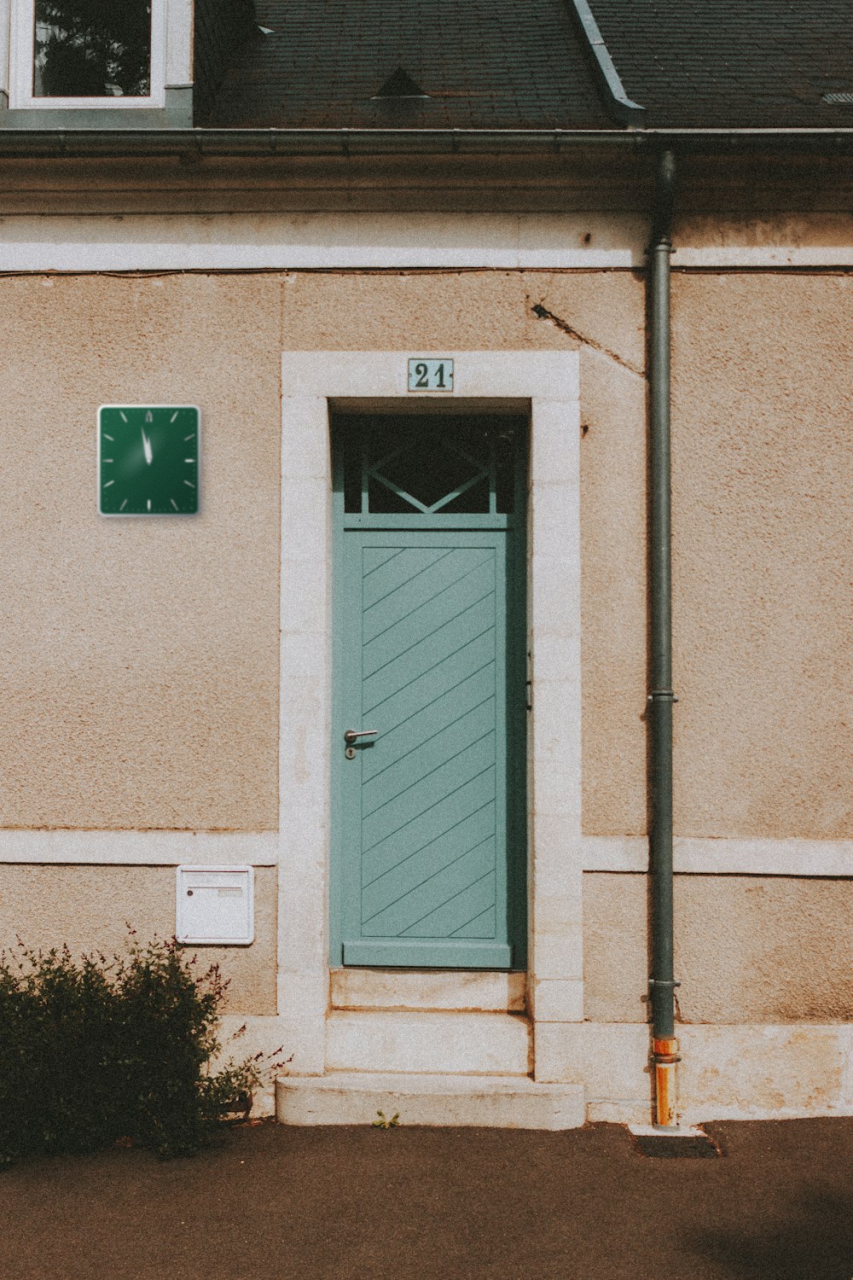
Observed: **11:58**
